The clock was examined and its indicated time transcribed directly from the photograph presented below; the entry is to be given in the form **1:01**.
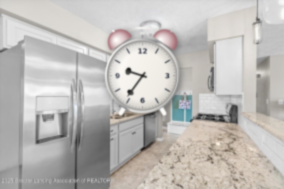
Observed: **9:36**
